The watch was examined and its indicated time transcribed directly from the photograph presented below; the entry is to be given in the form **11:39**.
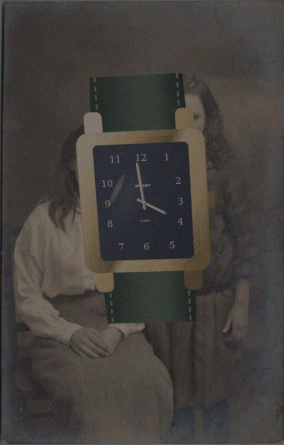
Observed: **3:59**
